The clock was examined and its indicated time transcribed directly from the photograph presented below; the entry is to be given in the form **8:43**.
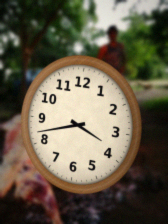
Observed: **3:42**
